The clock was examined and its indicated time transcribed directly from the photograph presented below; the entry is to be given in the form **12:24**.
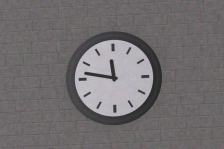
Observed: **11:47**
